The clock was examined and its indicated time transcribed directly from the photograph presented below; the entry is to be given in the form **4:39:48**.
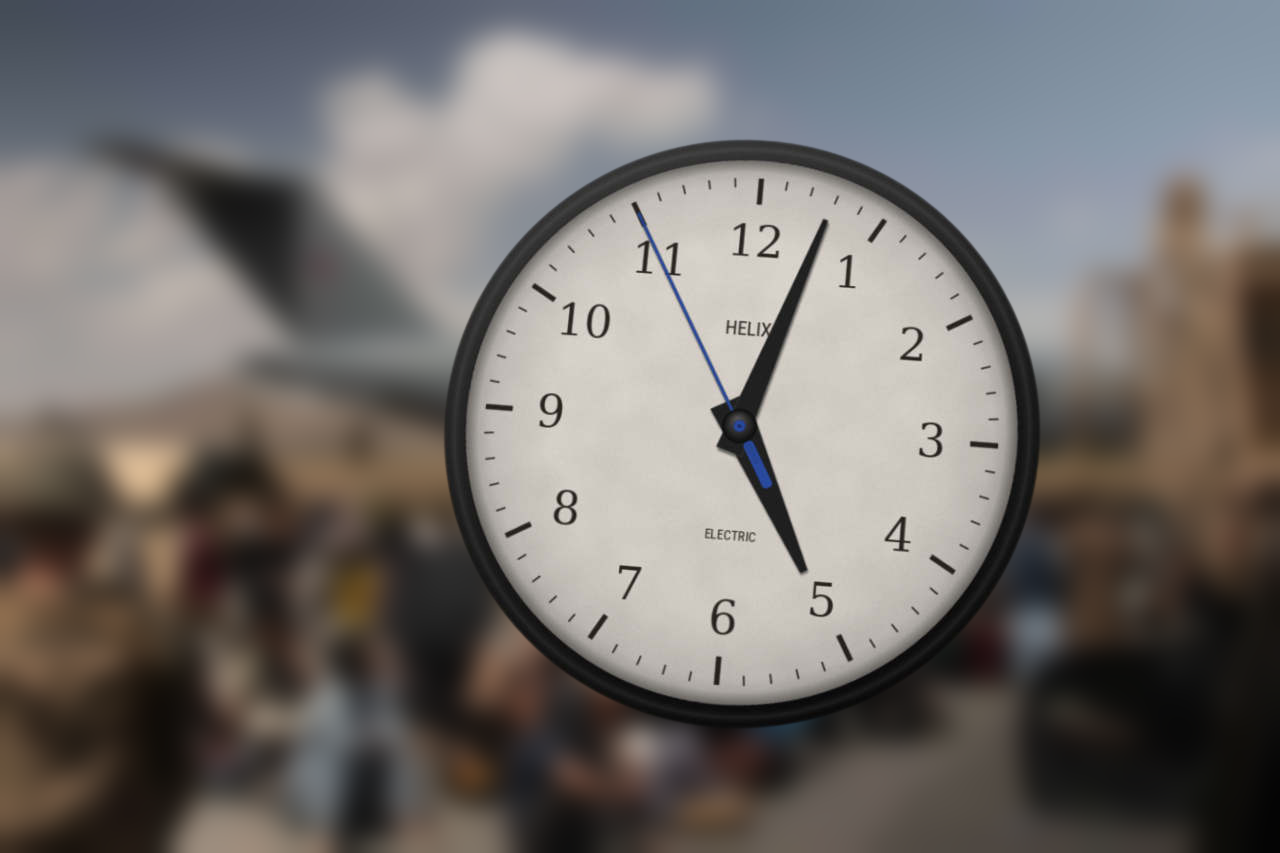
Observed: **5:02:55**
